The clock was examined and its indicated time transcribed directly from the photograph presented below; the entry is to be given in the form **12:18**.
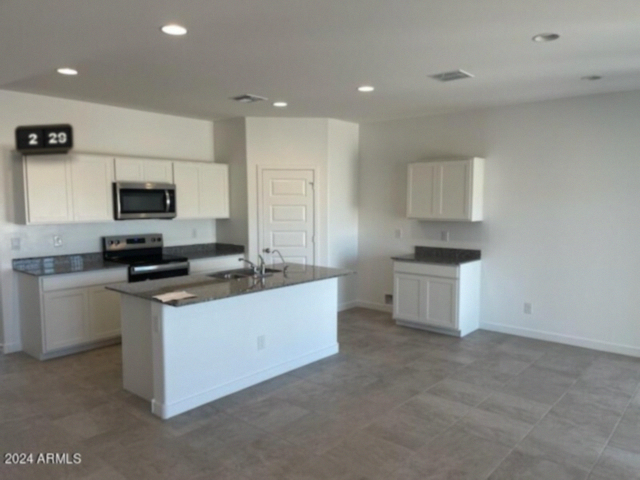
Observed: **2:29**
